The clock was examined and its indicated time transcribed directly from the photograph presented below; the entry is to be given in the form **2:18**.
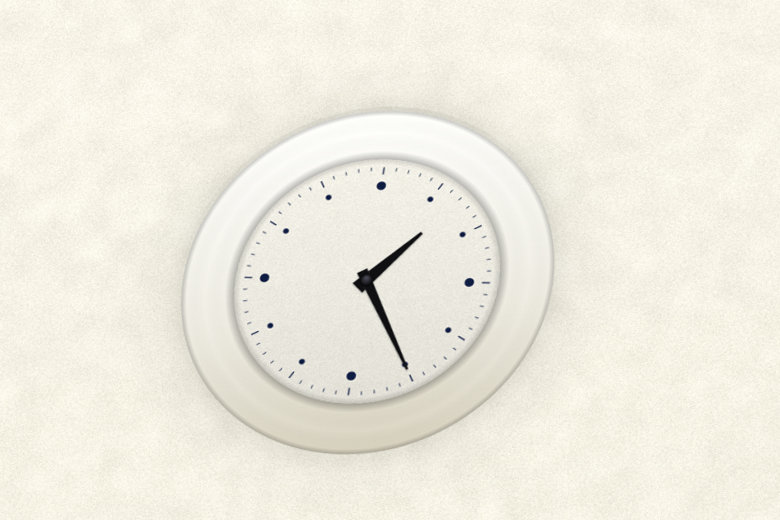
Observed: **1:25**
